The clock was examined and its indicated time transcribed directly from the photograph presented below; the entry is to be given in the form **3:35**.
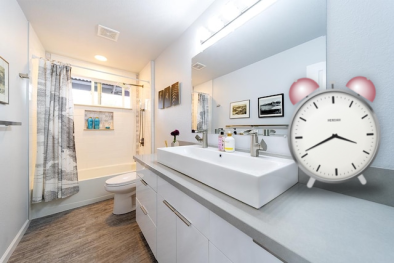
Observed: **3:41**
